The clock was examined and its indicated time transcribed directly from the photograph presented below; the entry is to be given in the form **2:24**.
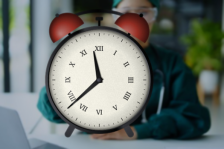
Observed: **11:38**
